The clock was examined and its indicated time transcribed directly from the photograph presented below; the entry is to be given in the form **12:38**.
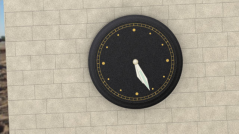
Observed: **5:26**
